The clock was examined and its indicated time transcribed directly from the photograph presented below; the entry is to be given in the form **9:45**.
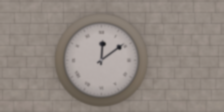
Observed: **12:09**
